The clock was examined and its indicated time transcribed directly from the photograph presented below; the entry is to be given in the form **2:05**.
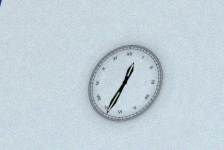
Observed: **12:34**
